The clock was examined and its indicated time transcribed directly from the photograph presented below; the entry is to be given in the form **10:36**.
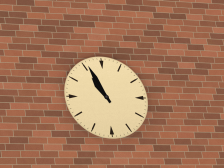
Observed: **10:56**
